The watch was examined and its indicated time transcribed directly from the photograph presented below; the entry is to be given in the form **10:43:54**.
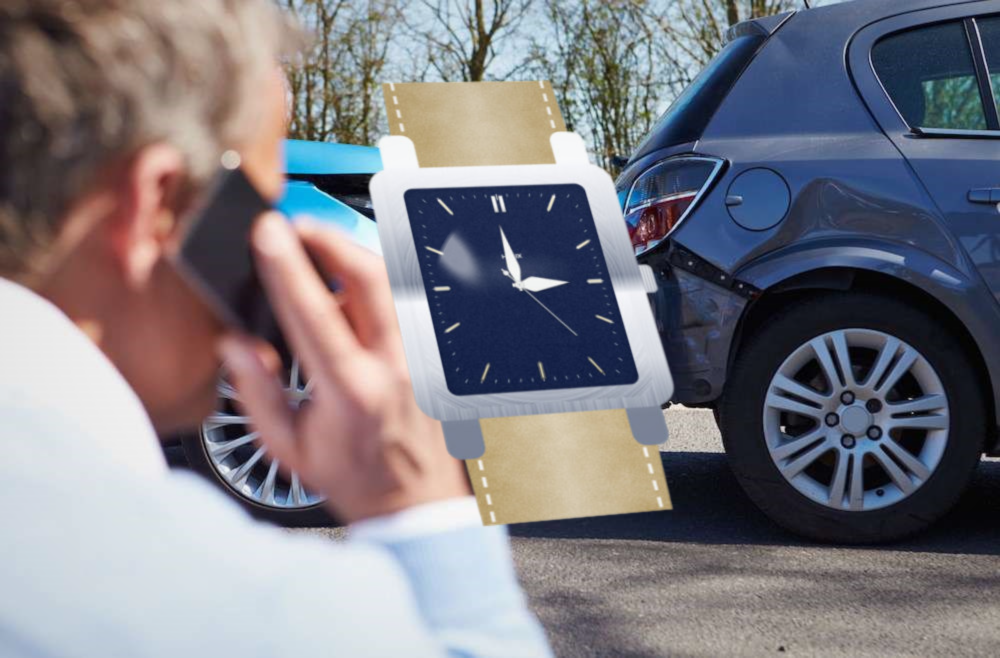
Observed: **2:59:24**
